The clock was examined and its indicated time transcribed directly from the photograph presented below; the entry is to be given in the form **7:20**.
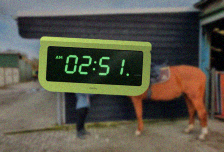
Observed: **2:51**
